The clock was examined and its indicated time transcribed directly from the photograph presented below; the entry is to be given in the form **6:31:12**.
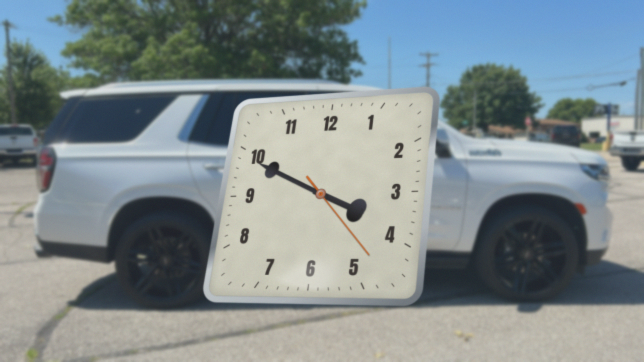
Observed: **3:49:23**
